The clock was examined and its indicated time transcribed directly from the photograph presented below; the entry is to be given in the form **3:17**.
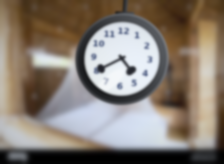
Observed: **4:40**
